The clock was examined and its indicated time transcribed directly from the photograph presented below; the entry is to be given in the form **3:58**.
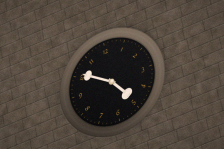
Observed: **4:51**
